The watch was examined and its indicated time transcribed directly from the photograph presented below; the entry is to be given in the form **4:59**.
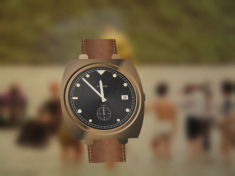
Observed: **11:53**
